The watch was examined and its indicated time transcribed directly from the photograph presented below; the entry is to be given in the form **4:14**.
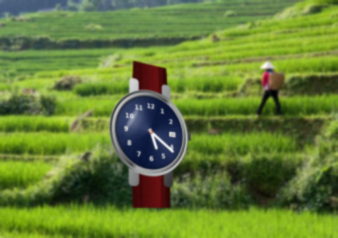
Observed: **5:21**
